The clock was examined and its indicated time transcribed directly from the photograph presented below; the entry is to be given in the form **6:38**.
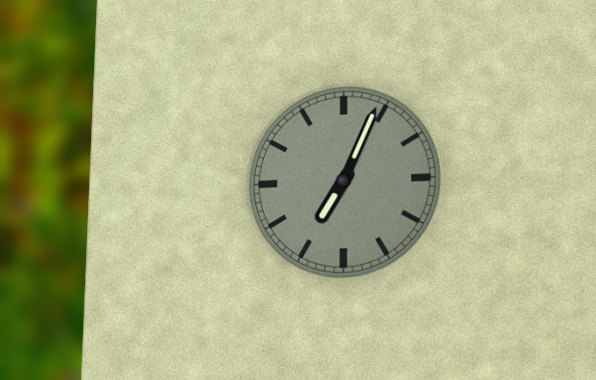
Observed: **7:04**
